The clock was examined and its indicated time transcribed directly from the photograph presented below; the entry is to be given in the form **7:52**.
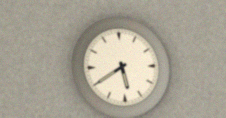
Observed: **5:40**
